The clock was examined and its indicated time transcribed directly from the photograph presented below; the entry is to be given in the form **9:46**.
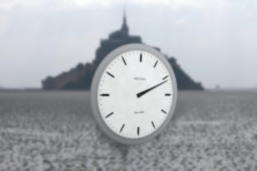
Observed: **2:11**
